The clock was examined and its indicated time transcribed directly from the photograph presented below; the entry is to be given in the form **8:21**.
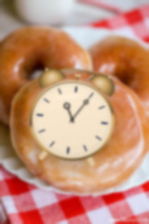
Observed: **11:05**
